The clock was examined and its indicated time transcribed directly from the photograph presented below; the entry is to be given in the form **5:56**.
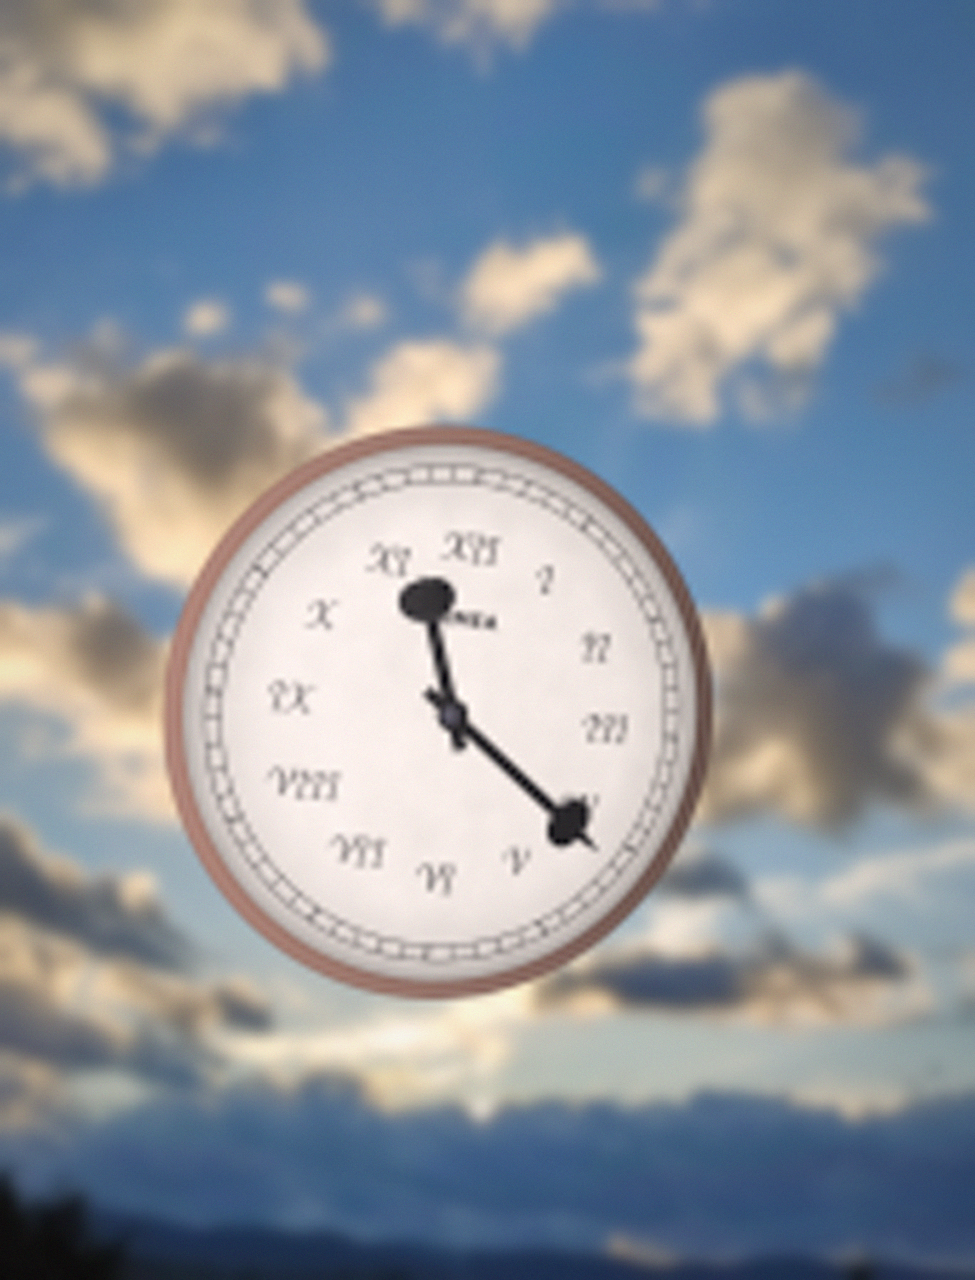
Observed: **11:21**
